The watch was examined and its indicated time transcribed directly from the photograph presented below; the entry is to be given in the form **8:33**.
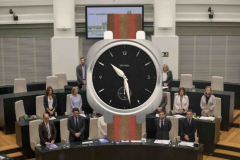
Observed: **10:28**
